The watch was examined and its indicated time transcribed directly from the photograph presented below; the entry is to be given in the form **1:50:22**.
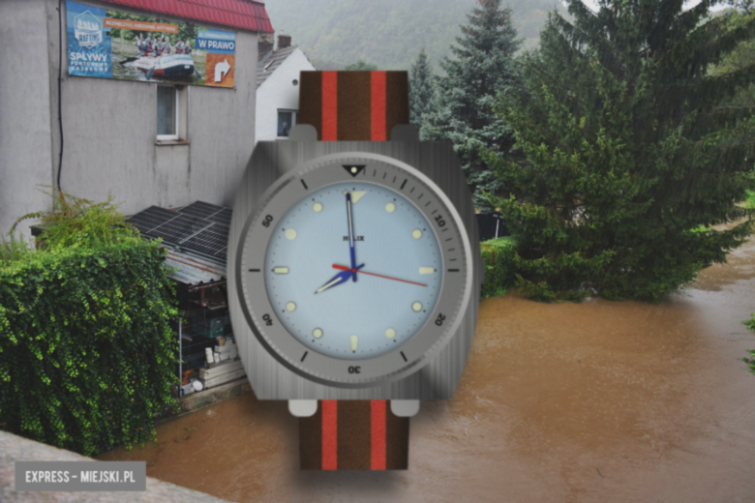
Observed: **7:59:17**
